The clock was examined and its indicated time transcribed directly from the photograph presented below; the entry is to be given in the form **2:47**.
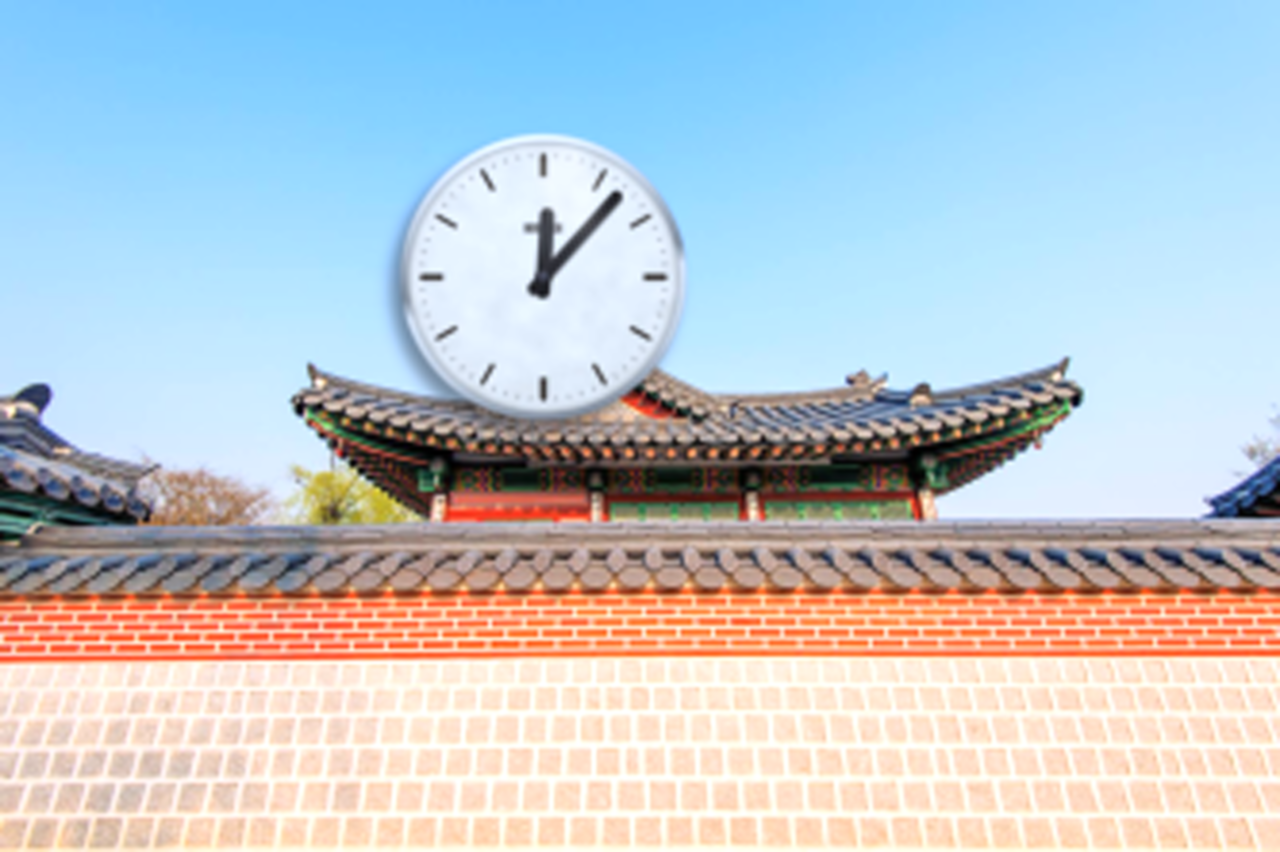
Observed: **12:07**
